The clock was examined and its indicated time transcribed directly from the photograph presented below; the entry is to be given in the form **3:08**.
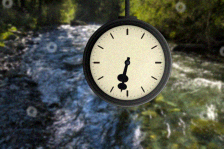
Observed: **6:32**
